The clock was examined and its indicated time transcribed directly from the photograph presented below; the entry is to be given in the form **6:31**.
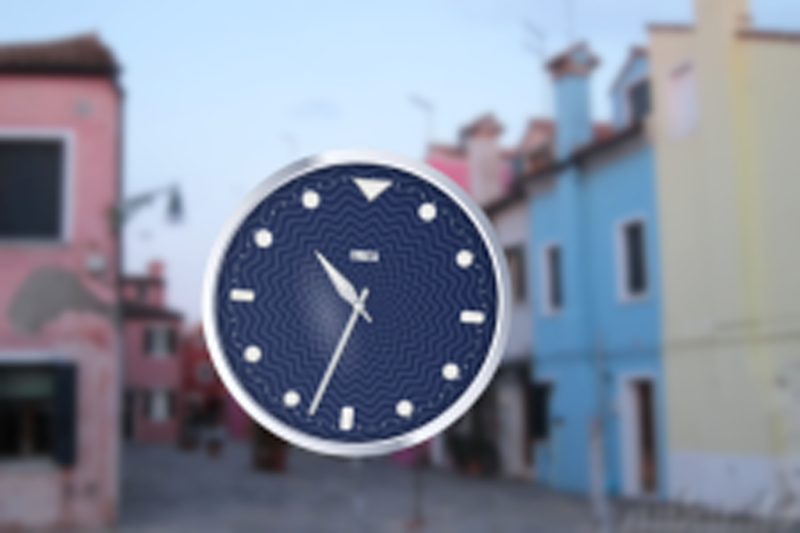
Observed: **10:33**
